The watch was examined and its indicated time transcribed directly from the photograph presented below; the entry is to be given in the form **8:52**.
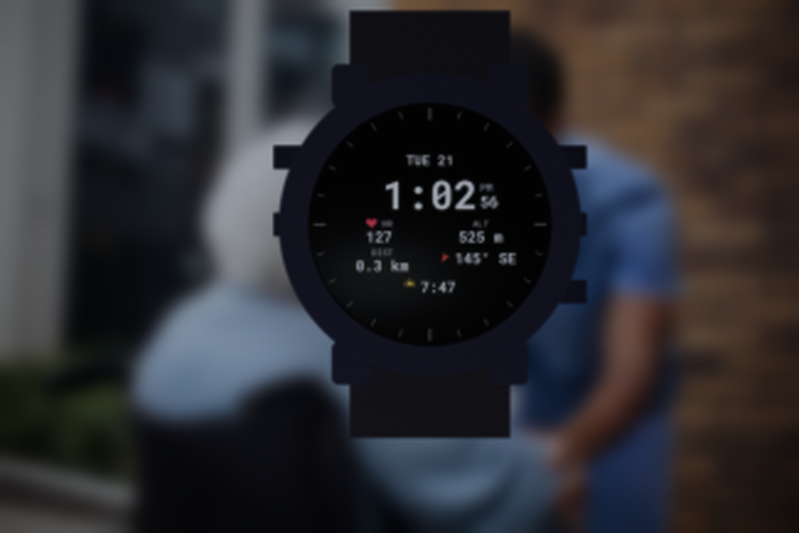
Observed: **1:02**
